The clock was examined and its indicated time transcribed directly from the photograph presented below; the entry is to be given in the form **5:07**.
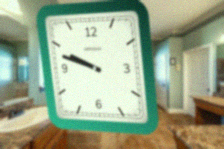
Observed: **9:48**
